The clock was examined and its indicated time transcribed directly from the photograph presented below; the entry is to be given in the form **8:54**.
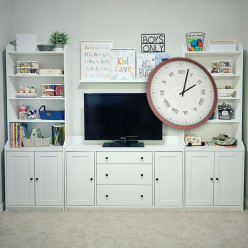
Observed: **2:03**
